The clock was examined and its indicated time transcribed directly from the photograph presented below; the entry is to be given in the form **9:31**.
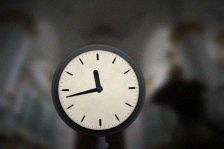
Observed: **11:43**
